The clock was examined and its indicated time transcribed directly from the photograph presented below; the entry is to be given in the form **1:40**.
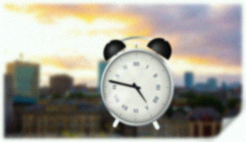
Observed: **4:47**
